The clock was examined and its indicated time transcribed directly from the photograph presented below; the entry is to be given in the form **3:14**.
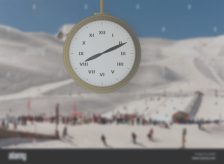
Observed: **8:11**
